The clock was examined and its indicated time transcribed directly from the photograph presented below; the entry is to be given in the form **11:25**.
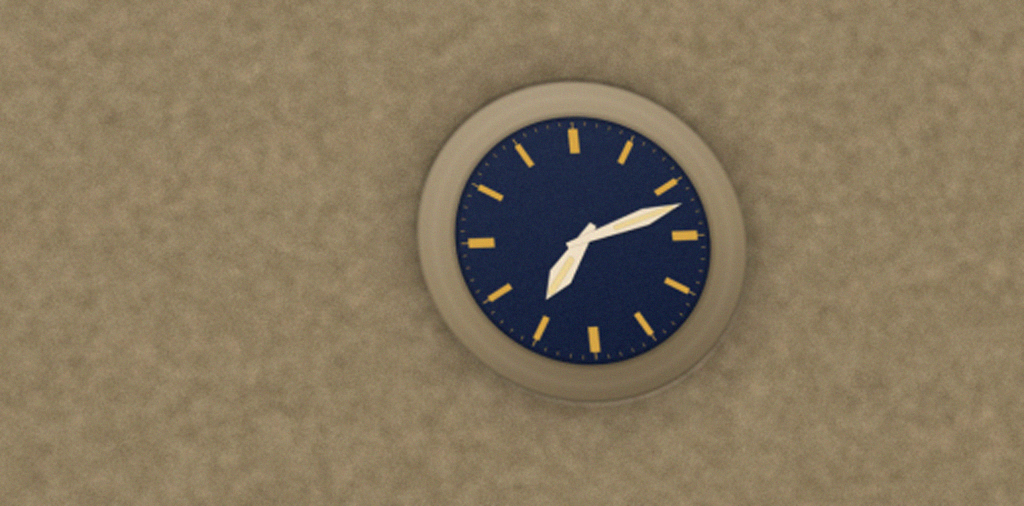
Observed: **7:12**
